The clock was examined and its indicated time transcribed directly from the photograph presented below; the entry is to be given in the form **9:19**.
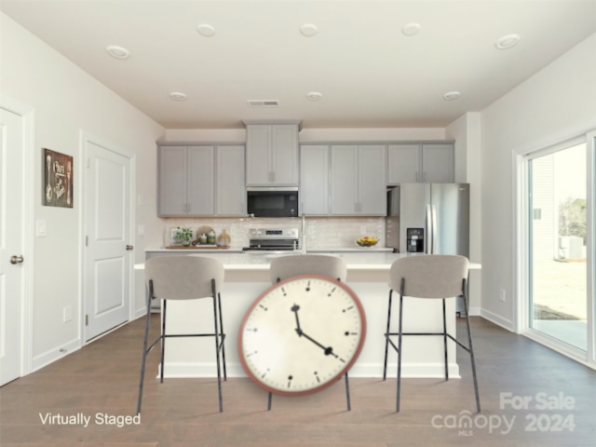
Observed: **11:20**
